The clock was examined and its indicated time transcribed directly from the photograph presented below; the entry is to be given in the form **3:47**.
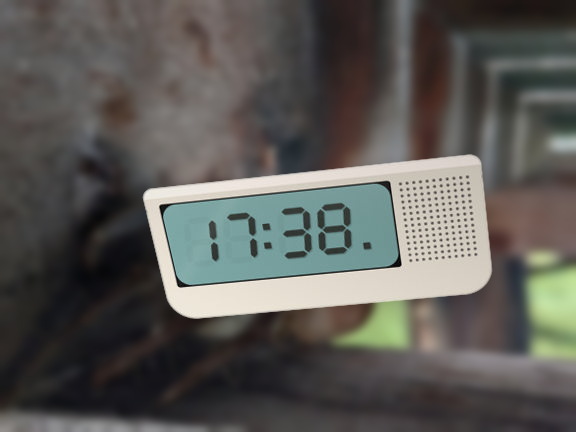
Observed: **17:38**
